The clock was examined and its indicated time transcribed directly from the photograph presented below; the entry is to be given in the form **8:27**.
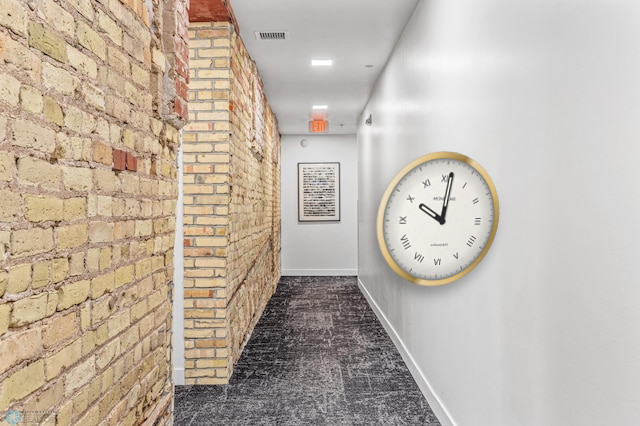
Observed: **10:01**
